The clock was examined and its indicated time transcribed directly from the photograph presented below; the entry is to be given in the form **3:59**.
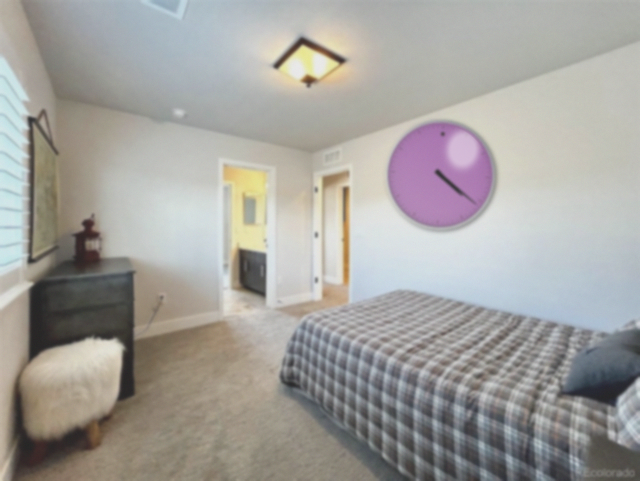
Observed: **4:21**
